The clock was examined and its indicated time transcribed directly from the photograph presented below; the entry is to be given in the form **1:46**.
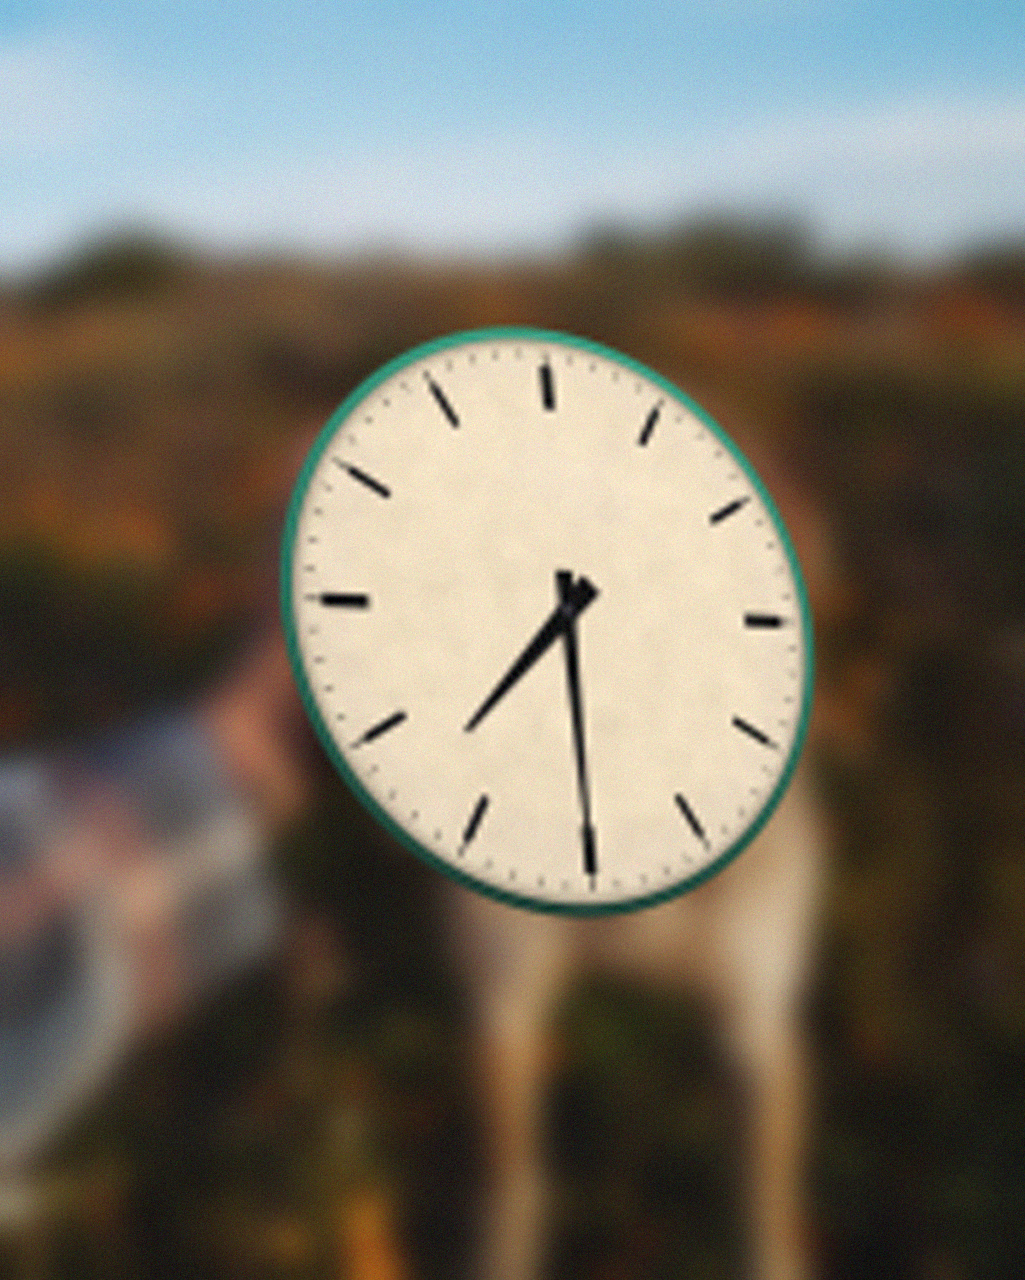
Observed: **7:30**
